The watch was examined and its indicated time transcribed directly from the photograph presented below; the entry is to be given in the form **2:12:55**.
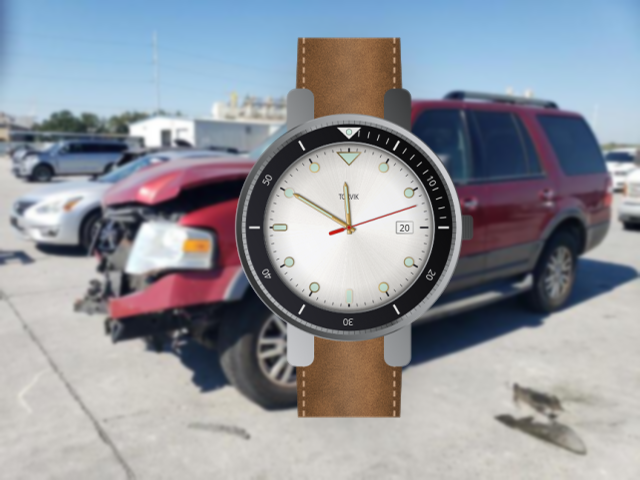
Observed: **11:50:12**
